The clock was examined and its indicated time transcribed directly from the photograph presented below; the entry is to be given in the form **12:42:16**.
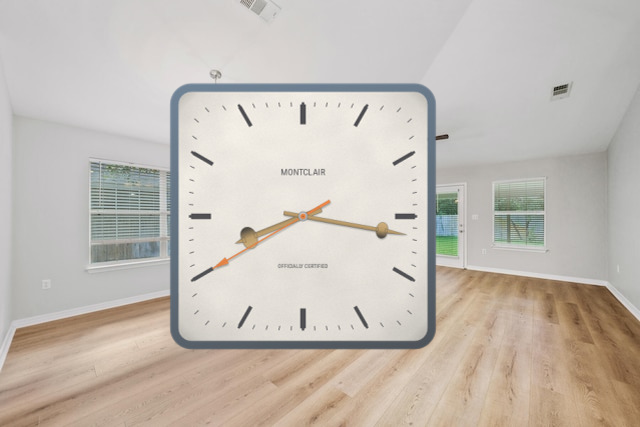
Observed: **8:16:40**
